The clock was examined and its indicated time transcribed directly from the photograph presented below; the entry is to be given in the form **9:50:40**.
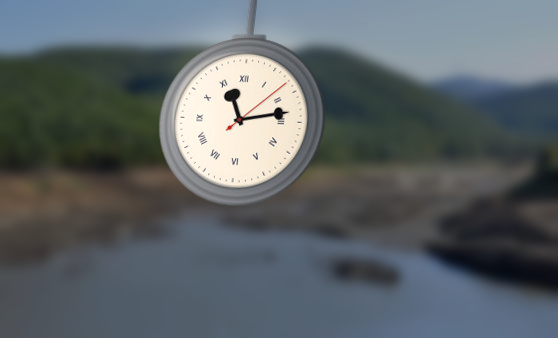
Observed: **11:13:08**
